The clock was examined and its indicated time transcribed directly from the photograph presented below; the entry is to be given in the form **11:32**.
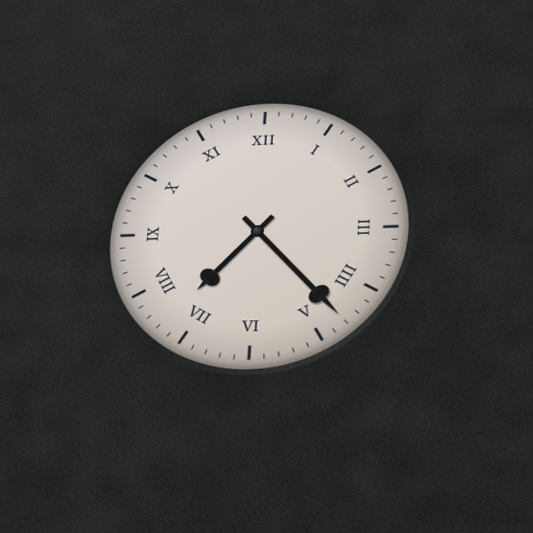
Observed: **7:23**
